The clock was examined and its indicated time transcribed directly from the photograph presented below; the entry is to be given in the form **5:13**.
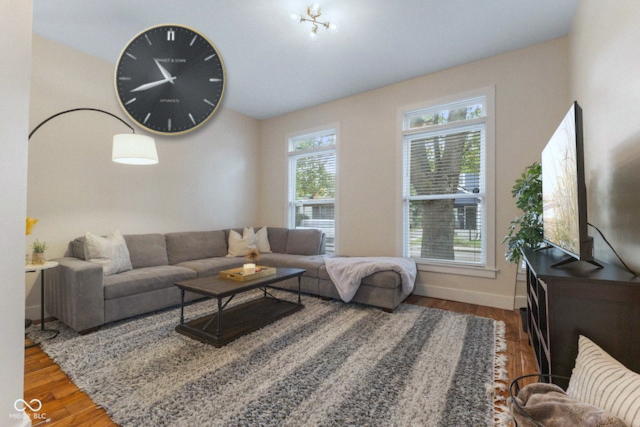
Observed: **10:42**
